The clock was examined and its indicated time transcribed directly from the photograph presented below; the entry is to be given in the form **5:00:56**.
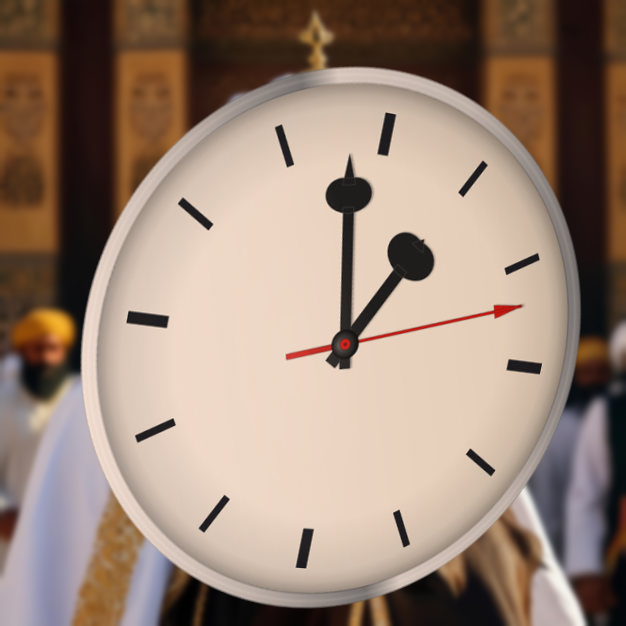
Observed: **12:58:12**
